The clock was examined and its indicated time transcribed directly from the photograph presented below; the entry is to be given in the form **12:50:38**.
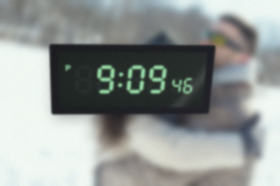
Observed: **9:09:46**
